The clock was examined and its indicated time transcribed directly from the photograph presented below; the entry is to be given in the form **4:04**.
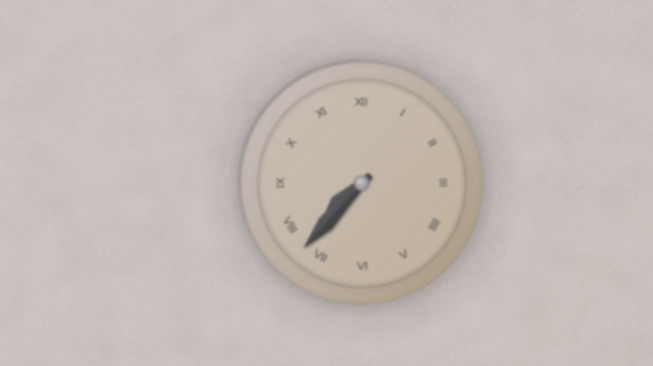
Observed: **7:37**
